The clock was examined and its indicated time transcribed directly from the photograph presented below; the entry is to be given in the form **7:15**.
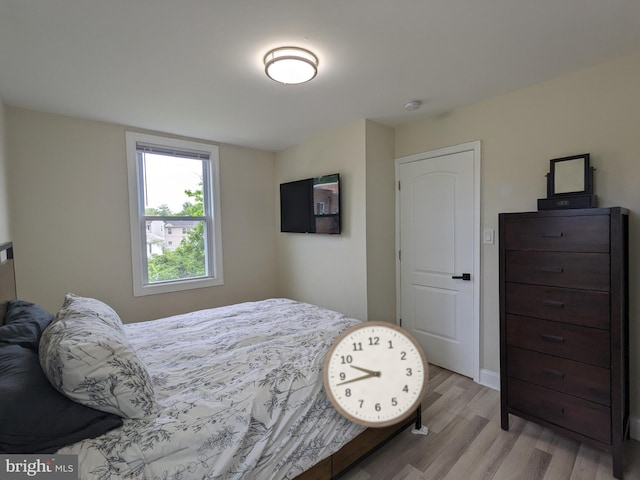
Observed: **9:43**
